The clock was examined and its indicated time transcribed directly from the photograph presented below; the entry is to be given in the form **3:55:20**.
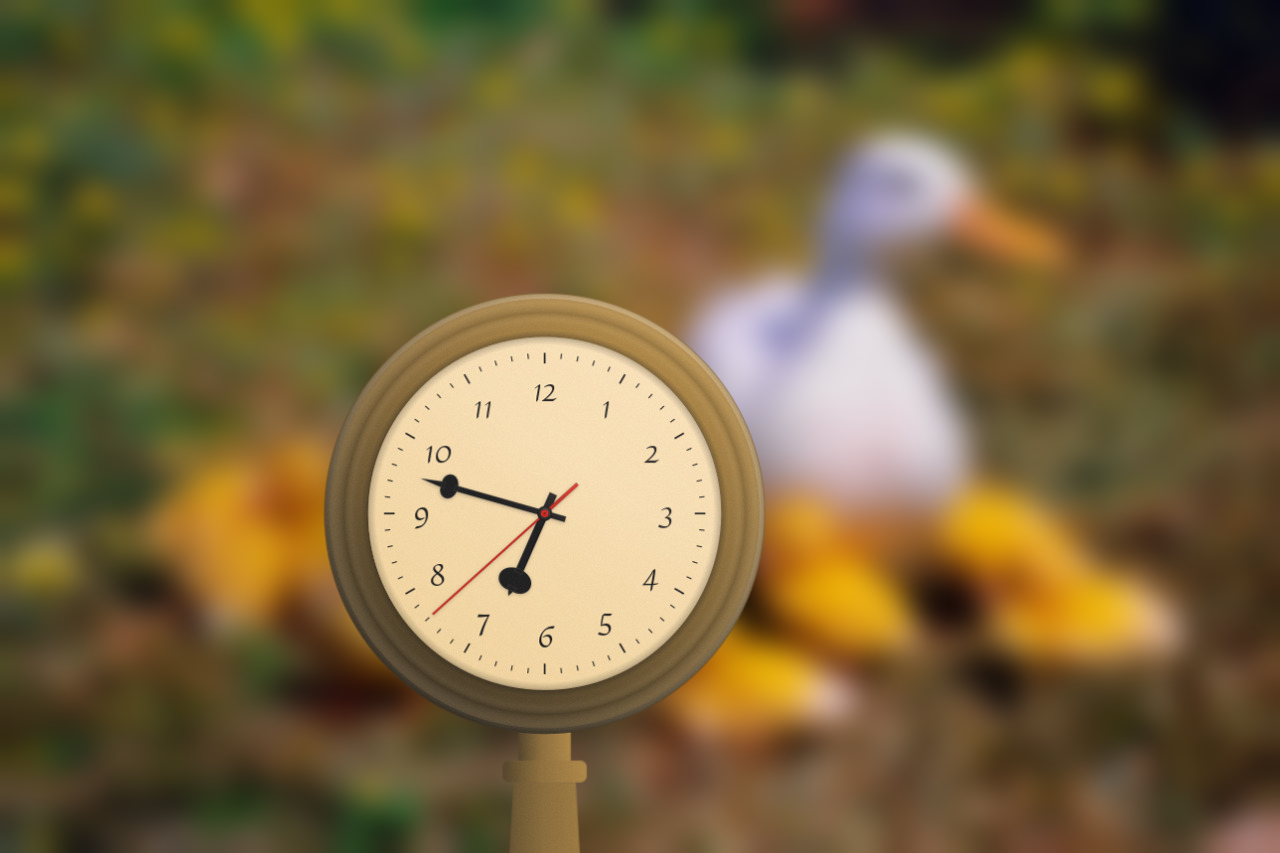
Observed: **6:47:38**
